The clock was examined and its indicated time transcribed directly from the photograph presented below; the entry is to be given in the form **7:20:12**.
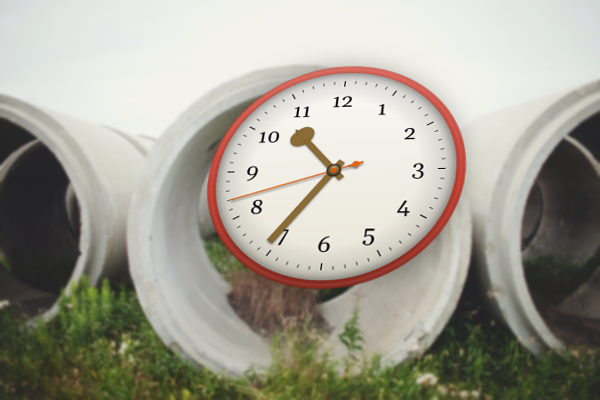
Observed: **10:35:42**
